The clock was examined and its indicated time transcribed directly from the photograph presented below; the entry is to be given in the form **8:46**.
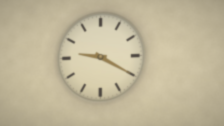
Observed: **9:20**
